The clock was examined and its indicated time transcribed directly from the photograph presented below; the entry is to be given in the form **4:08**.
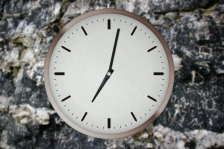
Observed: **7:02**
